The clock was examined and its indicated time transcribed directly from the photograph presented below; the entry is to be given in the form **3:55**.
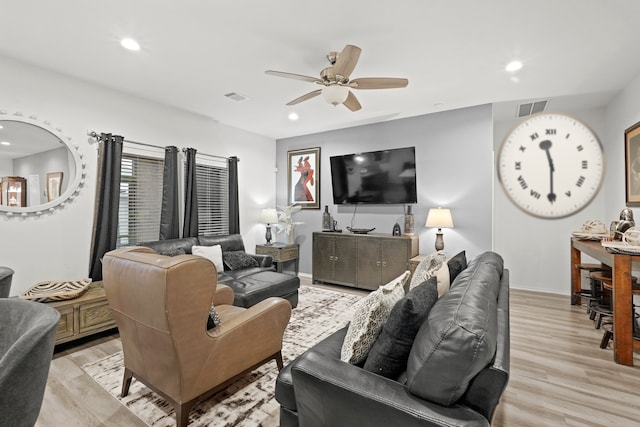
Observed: **11:30**
